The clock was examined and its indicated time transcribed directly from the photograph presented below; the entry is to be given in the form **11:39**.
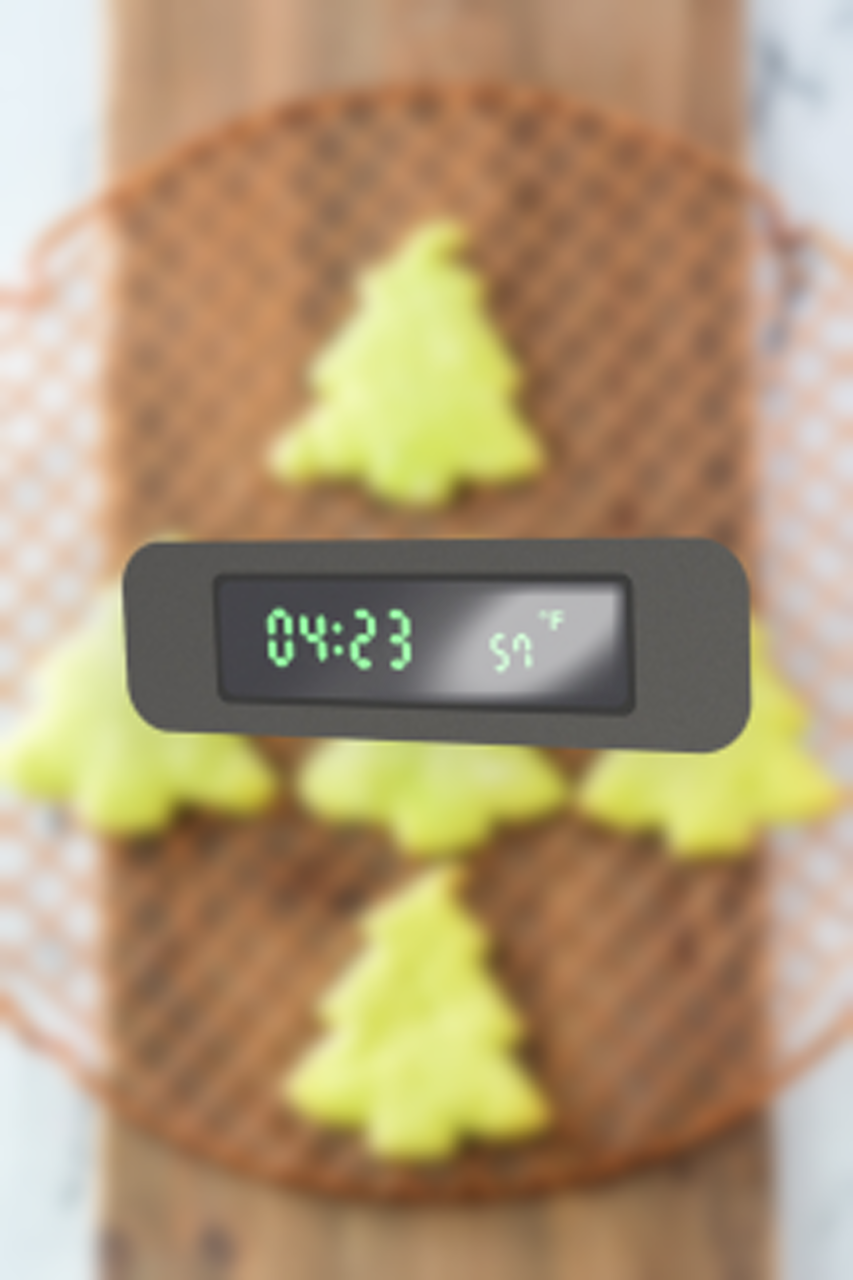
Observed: **4:23**
